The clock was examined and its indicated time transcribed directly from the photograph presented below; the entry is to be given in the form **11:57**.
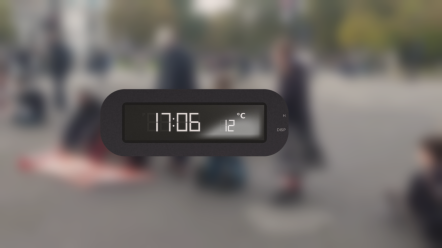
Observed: **17:06**
